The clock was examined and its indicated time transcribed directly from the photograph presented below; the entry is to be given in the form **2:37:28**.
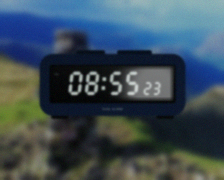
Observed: **8:55:23**
